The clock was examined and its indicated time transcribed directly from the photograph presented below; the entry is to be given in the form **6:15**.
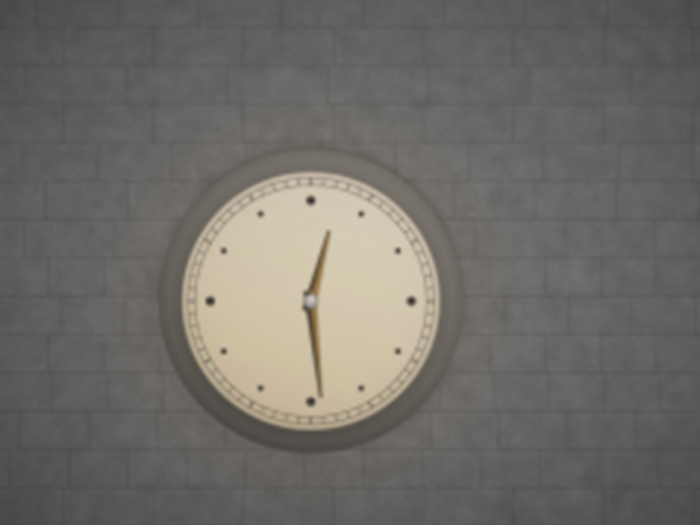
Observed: **12:29**
